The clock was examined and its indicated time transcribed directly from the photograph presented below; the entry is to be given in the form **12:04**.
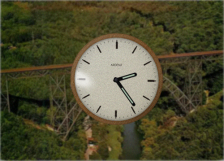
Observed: **2:24**
